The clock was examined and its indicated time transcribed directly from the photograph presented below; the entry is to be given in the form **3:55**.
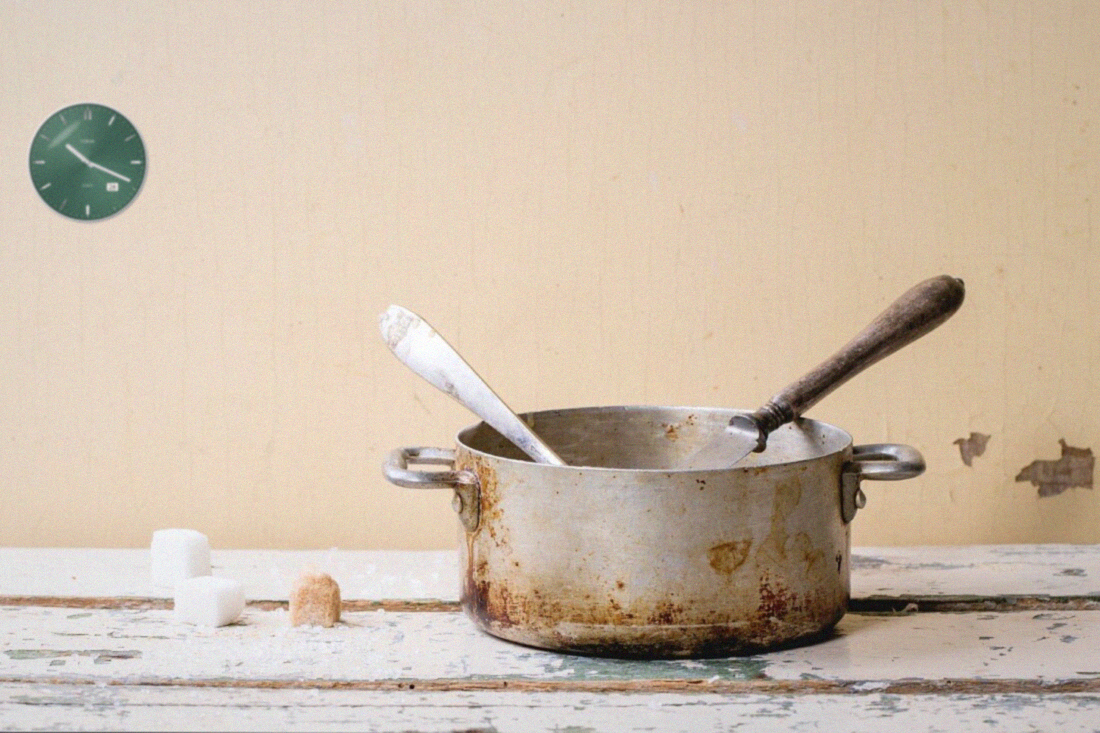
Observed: **10:19**
